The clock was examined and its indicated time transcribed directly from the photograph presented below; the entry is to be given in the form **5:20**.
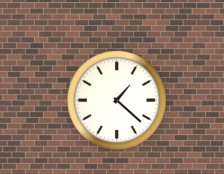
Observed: **1:22**
